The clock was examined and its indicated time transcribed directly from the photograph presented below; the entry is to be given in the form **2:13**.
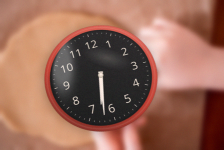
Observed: **6:32**
